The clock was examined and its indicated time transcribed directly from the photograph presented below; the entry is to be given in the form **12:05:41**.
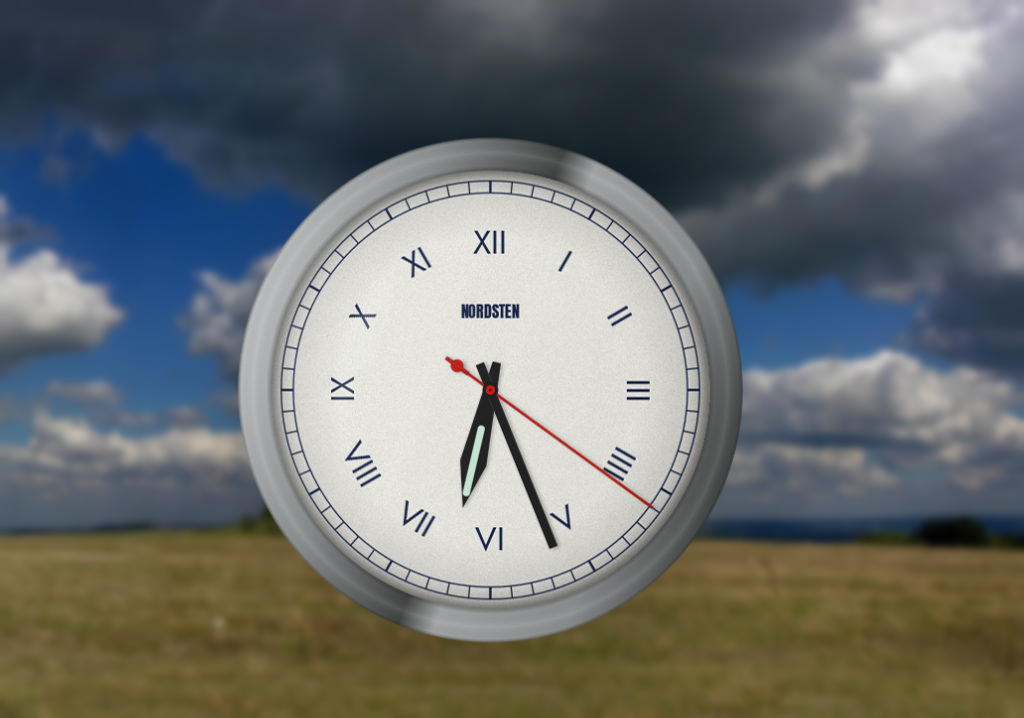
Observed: **6:26:21**
